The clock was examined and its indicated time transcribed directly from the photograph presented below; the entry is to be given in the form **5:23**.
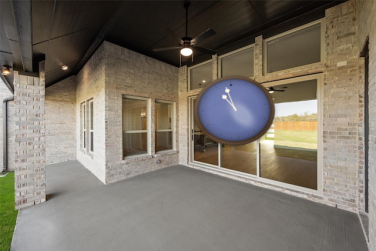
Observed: **10:58**
